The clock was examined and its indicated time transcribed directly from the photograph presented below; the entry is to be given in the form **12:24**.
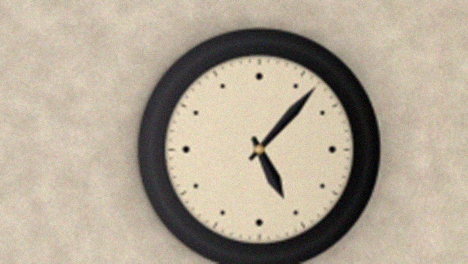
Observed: **5:07**
